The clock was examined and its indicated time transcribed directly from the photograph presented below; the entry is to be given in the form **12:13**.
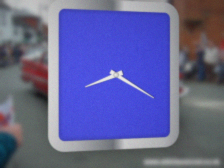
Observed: **8:20**
